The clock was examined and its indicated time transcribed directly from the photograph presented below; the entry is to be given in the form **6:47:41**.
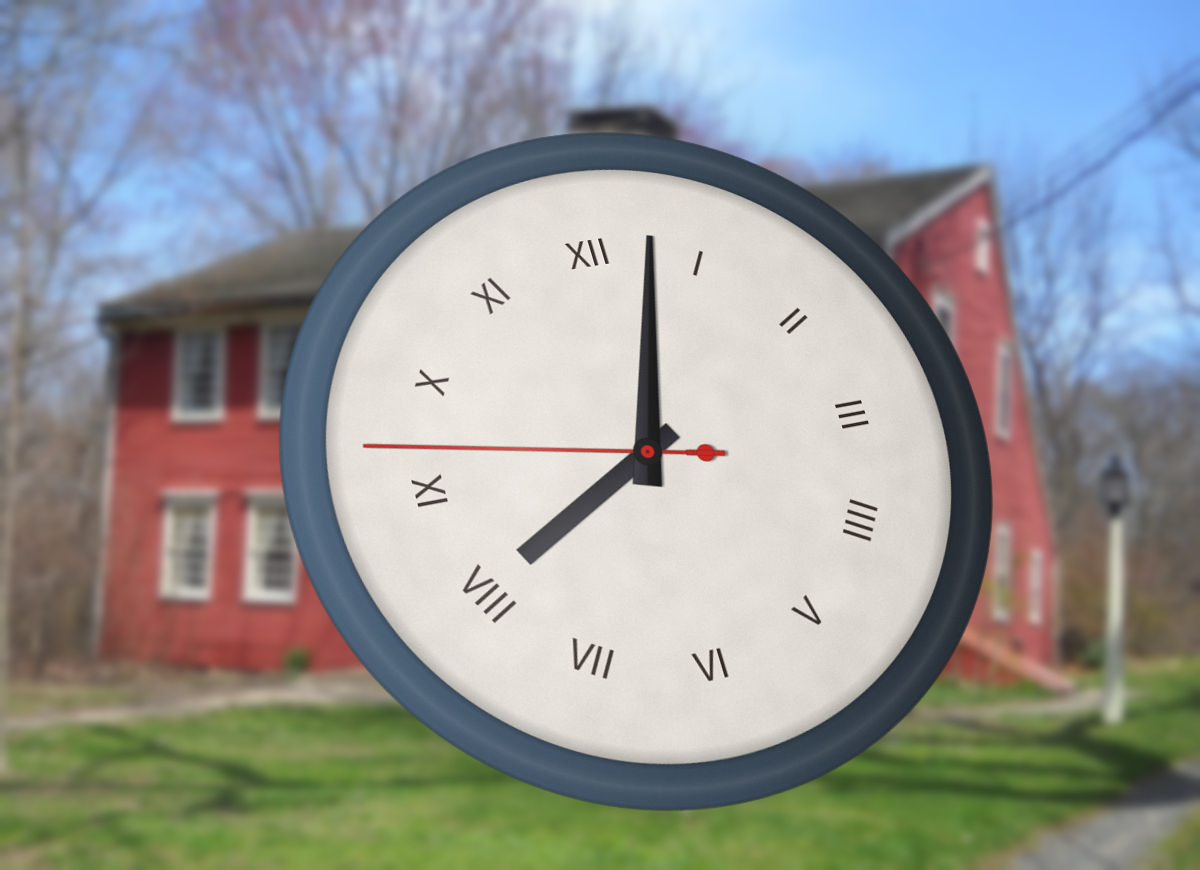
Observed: **8:02:47**
